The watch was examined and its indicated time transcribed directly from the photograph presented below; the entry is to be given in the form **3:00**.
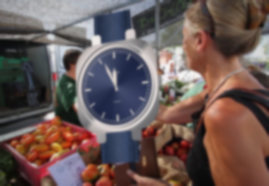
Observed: **11:56**
